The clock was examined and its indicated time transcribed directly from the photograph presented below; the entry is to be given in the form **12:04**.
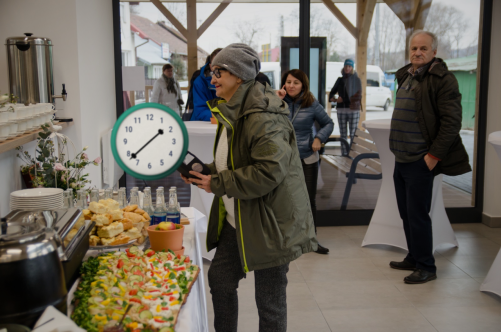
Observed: **1:38**
